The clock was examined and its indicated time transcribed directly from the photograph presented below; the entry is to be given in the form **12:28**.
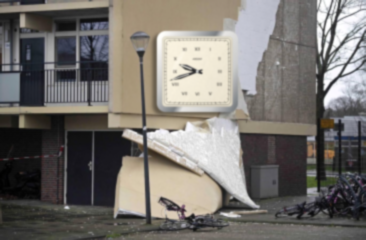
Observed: **9:42**
